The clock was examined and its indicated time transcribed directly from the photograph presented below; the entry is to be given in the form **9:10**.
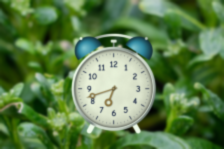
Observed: **6:42**
